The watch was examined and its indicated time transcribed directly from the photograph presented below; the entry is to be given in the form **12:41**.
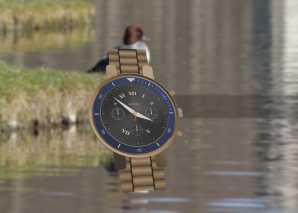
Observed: **3:52**
